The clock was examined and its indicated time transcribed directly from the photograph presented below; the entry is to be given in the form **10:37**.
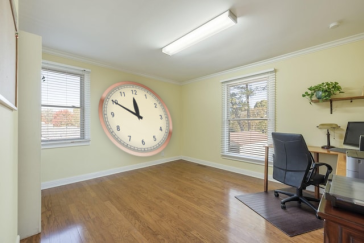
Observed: **11:50**
